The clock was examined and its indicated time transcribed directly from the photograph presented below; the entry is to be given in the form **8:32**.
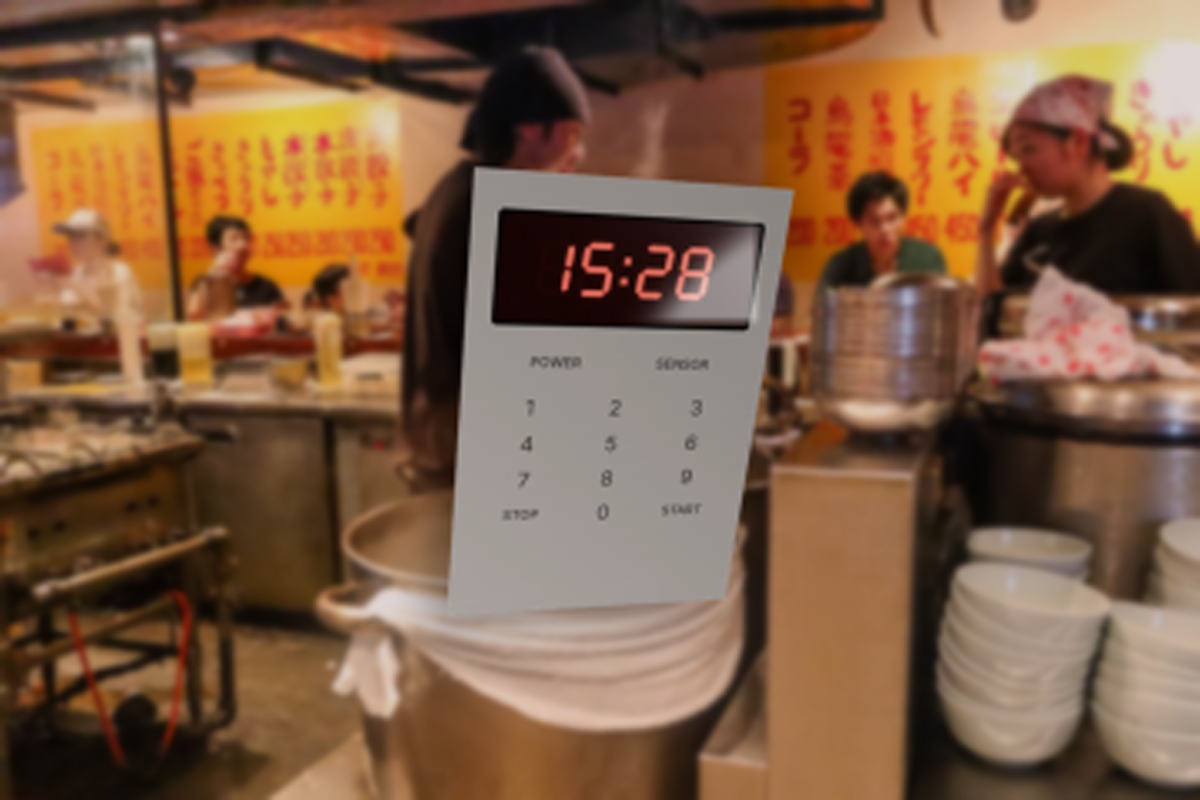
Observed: **15:28**
